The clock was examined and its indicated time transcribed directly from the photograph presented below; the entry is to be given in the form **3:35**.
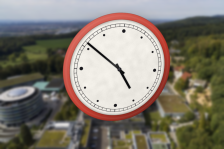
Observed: **4:51**
